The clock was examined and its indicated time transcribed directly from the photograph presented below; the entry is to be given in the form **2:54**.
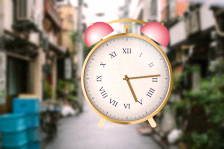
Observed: **5:14**
